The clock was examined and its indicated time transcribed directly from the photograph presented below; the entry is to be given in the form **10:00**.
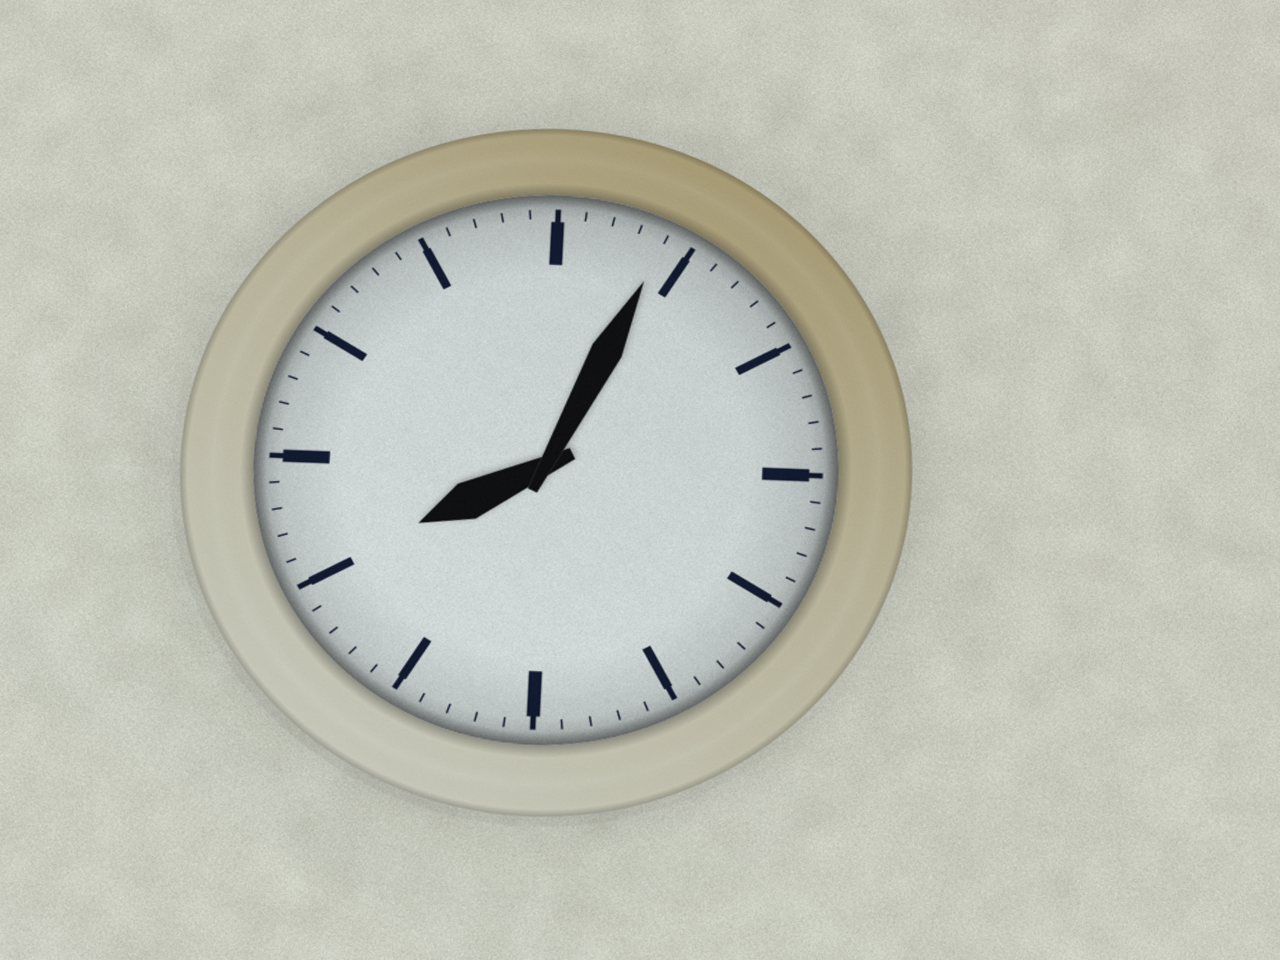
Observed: **8:04**
